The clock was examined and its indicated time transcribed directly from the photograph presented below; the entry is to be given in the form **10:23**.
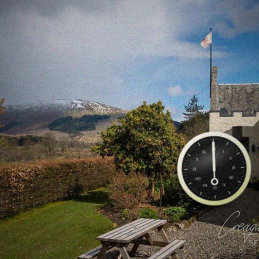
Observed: **6:00**
